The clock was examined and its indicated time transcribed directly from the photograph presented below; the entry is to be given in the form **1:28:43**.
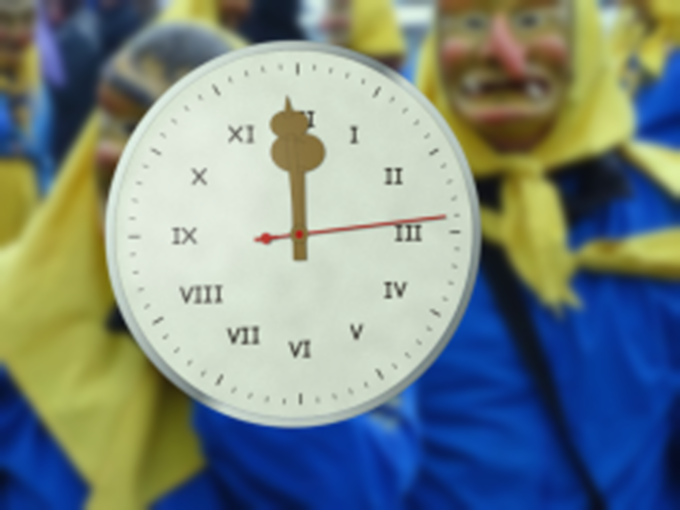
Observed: **11:59:14**
